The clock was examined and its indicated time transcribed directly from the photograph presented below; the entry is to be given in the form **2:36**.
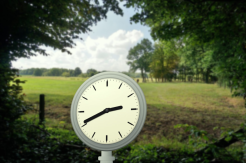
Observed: **2:41**
